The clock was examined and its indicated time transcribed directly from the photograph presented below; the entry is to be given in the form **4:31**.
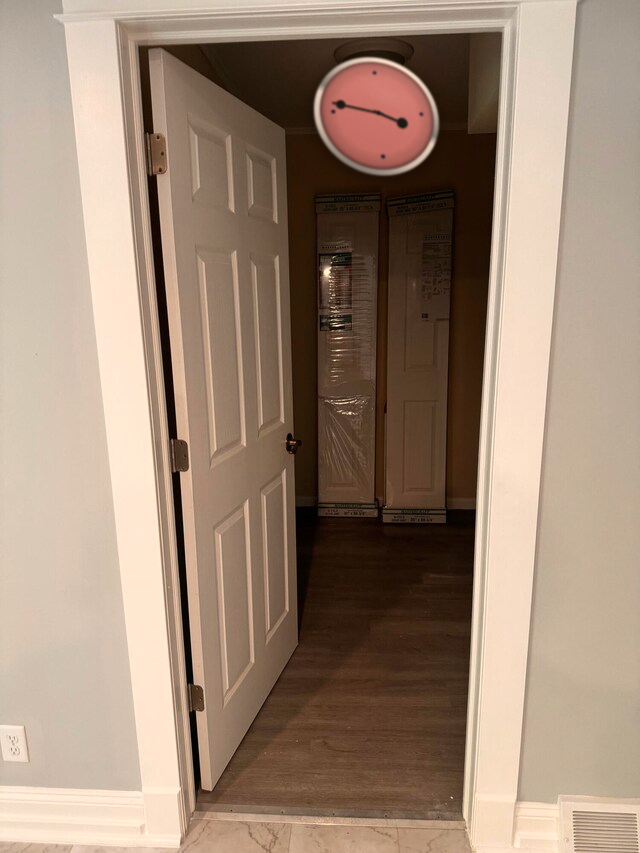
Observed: **3:47**
